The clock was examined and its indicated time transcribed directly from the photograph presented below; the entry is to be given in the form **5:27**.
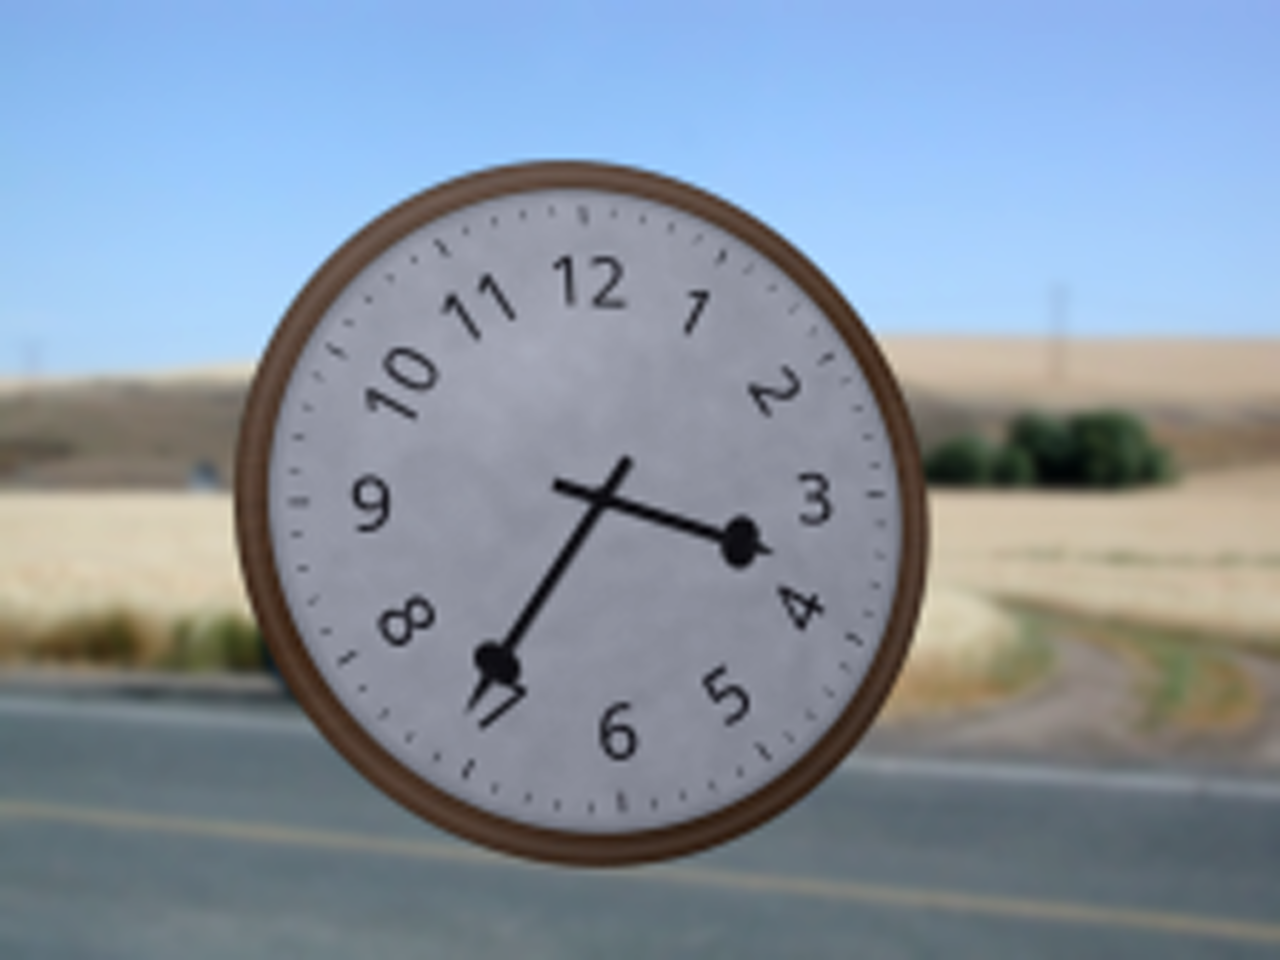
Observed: **3:36**
